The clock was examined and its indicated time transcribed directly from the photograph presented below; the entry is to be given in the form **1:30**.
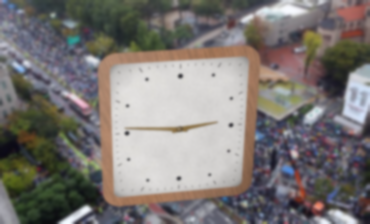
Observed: **2:46**
